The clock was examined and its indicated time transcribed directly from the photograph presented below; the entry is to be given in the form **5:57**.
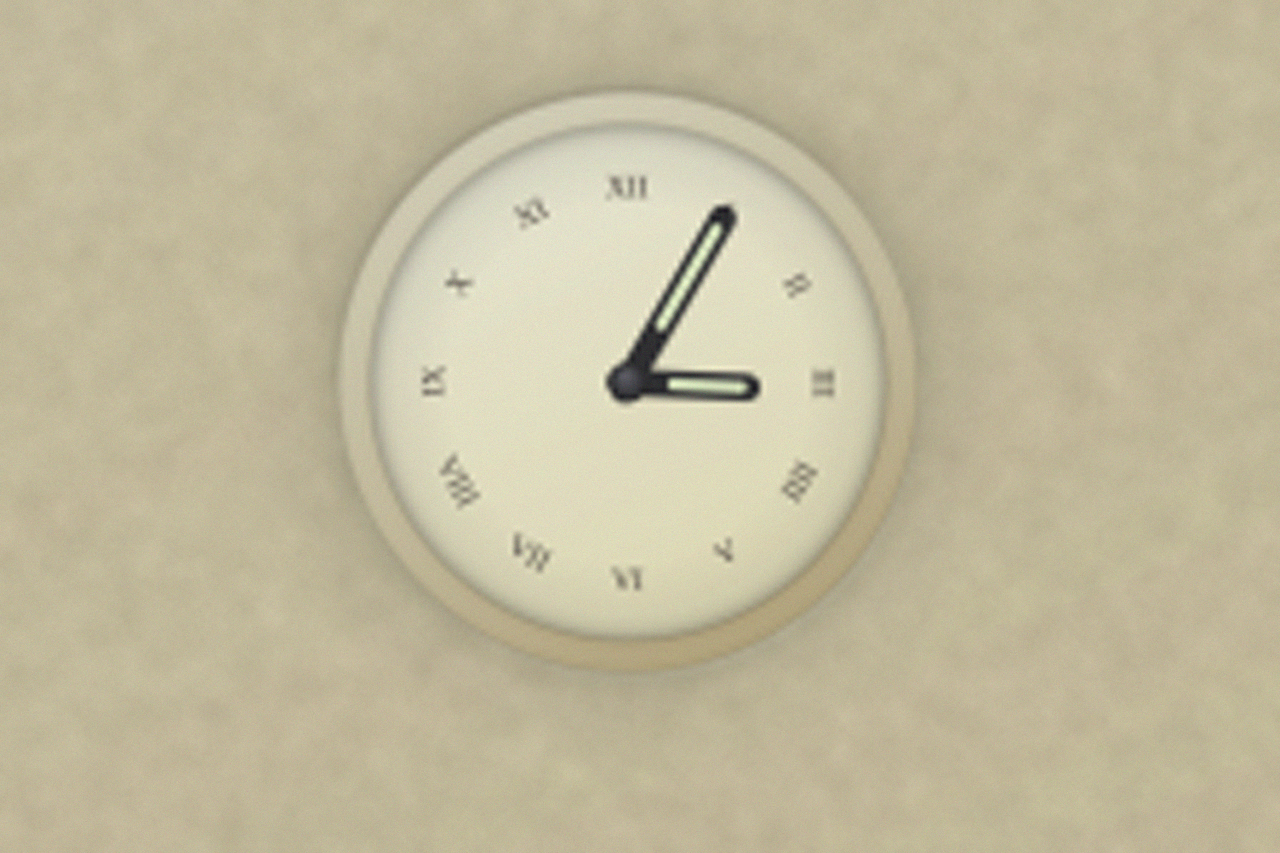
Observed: **3:05**
